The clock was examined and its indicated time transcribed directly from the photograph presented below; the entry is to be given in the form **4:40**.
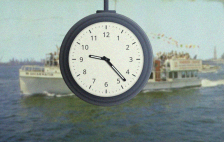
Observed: **9:23**
